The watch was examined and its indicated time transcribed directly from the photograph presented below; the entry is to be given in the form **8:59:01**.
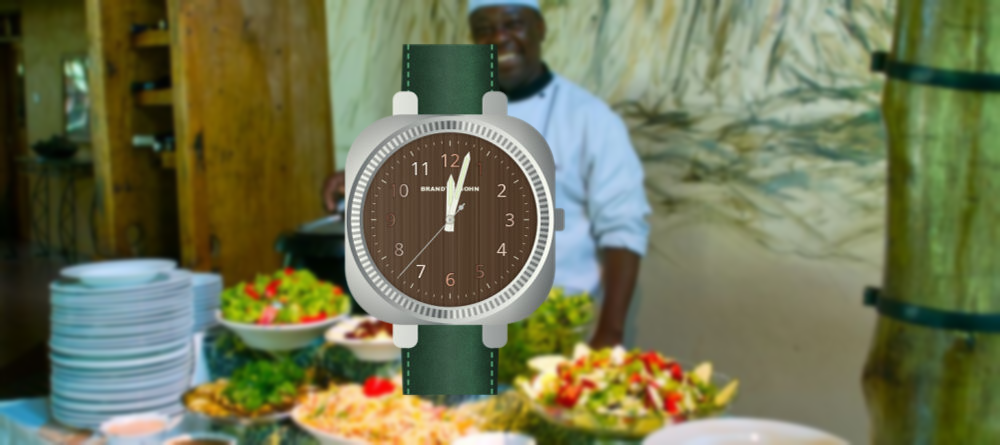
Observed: **12:02:37**
